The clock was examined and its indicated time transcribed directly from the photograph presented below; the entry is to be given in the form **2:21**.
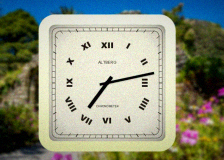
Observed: **7:13**
